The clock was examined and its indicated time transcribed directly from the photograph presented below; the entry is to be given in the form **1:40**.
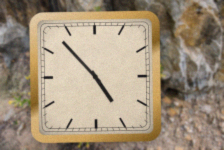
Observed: **4:53**
